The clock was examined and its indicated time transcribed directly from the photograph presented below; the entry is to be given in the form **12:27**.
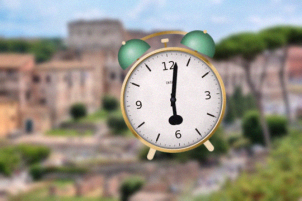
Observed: **6:02**
